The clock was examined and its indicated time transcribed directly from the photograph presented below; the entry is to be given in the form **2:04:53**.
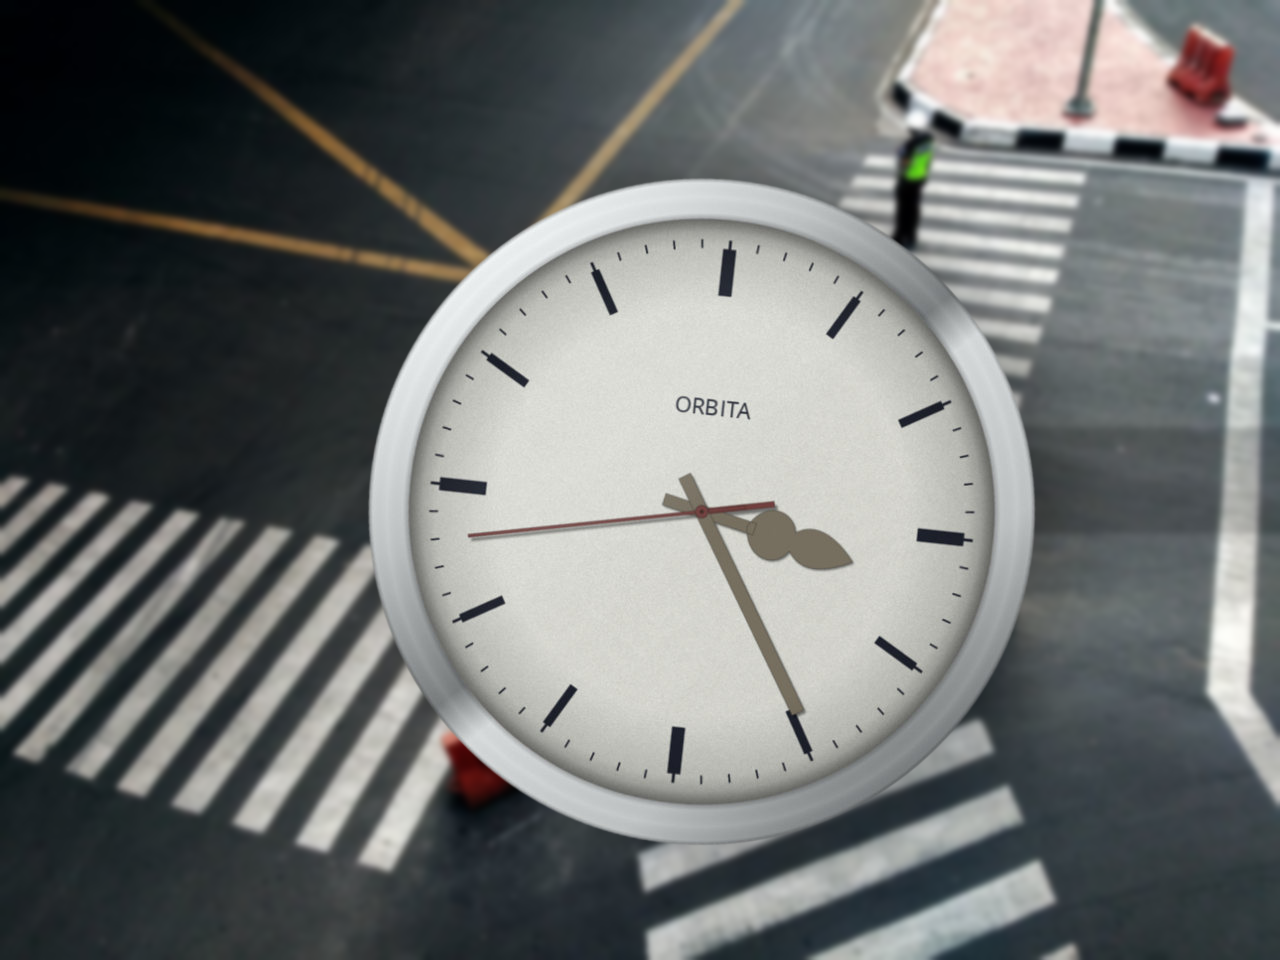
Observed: **3:24:43**
